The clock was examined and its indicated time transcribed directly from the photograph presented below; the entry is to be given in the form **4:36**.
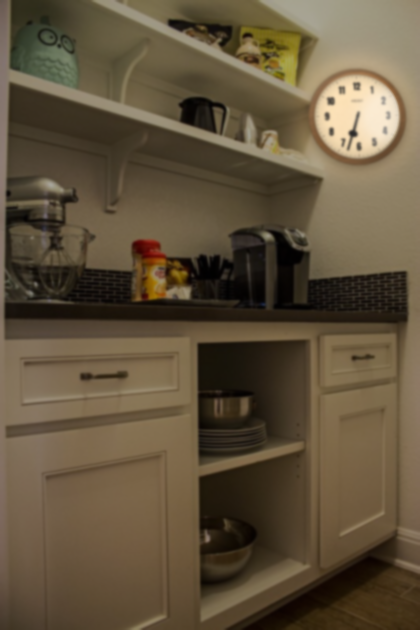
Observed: **6:33**
